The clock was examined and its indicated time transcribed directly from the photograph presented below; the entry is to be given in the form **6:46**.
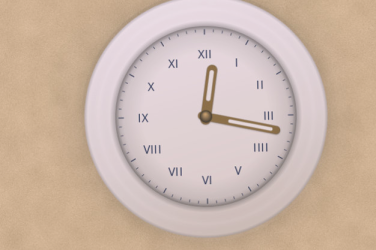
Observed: **12:17**
